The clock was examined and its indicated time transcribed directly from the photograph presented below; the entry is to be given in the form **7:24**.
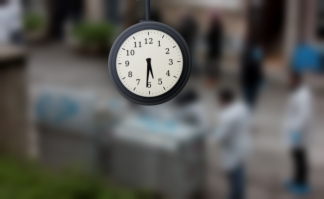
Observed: **5:31**
